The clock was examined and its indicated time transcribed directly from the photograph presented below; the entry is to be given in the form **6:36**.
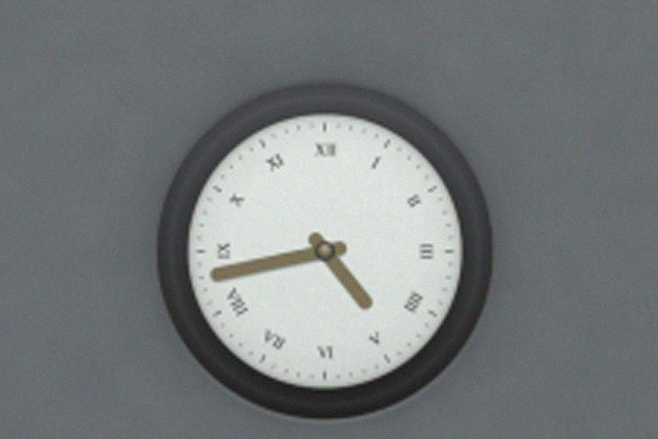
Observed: **4:43**
